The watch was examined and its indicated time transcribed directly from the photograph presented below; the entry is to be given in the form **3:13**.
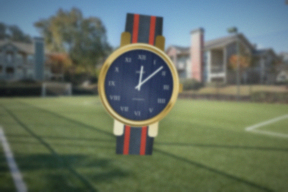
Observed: **12:08**
